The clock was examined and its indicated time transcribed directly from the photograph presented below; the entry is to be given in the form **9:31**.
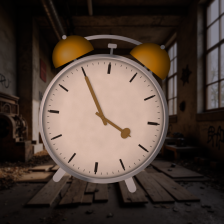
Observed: **3:55**
